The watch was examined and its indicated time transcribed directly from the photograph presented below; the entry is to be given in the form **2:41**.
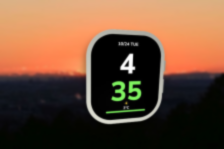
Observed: **4:35**
